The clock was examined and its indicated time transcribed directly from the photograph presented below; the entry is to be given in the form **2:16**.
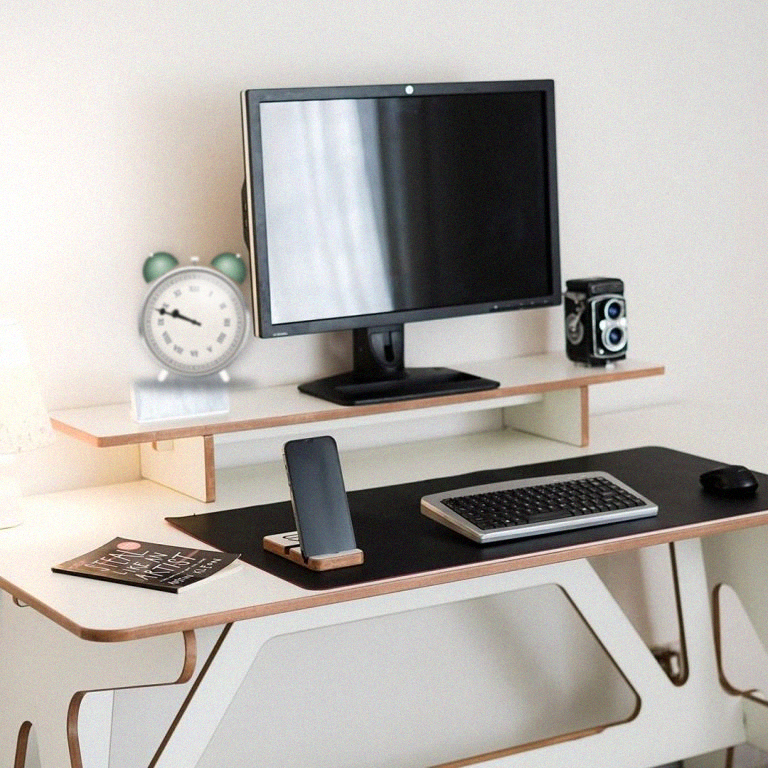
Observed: **9:48**
